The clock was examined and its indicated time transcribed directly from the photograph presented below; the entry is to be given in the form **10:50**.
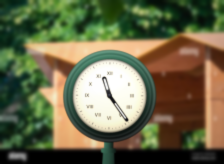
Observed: **11:24**
